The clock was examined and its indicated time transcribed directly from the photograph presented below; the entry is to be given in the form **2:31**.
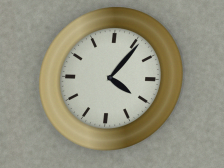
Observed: **4:06**
